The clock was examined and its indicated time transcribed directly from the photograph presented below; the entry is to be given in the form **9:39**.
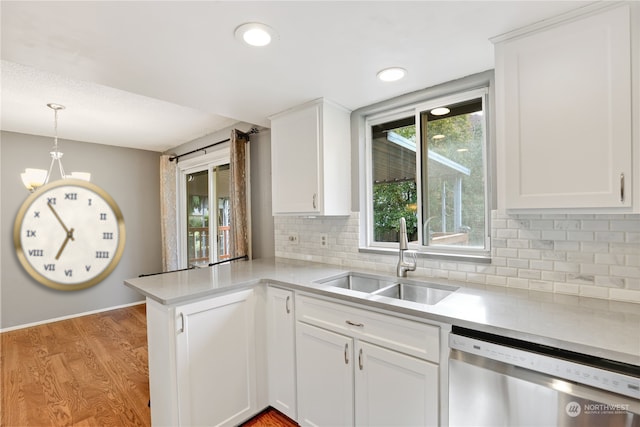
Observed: **6:54**
